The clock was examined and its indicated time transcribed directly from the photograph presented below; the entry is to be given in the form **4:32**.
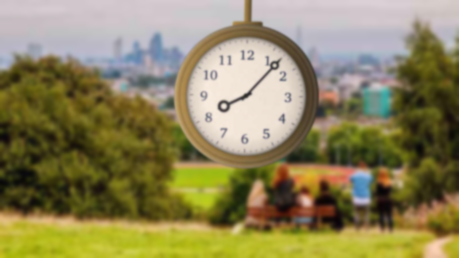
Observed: **8:07**
